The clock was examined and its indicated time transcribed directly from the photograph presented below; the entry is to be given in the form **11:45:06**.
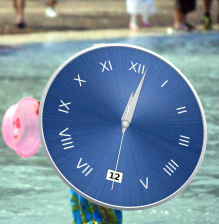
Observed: **12:01:30**
